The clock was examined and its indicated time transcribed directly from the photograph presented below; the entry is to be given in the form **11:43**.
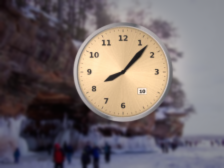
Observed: **8:07**
